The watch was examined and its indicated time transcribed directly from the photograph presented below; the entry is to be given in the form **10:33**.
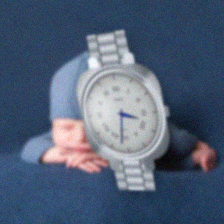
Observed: **3:32**
